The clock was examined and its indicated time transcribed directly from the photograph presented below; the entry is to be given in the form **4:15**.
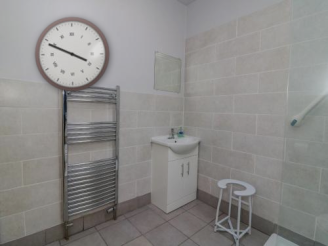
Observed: **3:49**
